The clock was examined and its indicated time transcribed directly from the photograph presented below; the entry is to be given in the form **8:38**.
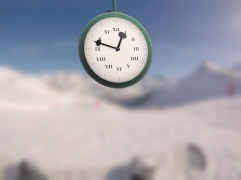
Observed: **12:48**
